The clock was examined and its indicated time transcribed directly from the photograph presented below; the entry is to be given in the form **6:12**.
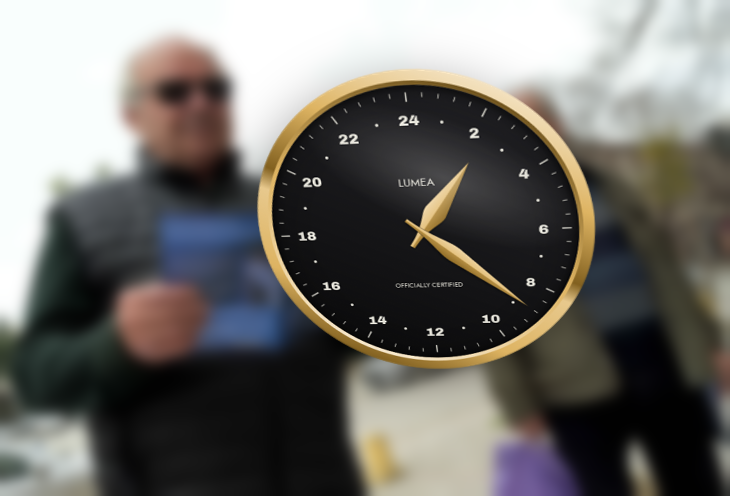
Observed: **2:22**
